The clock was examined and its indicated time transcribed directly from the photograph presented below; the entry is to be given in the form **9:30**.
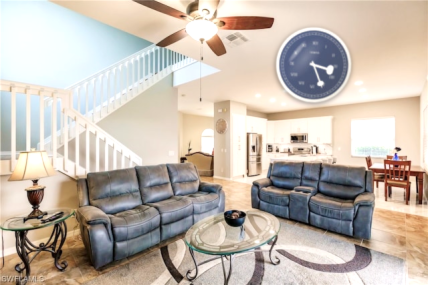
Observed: **3:26**
